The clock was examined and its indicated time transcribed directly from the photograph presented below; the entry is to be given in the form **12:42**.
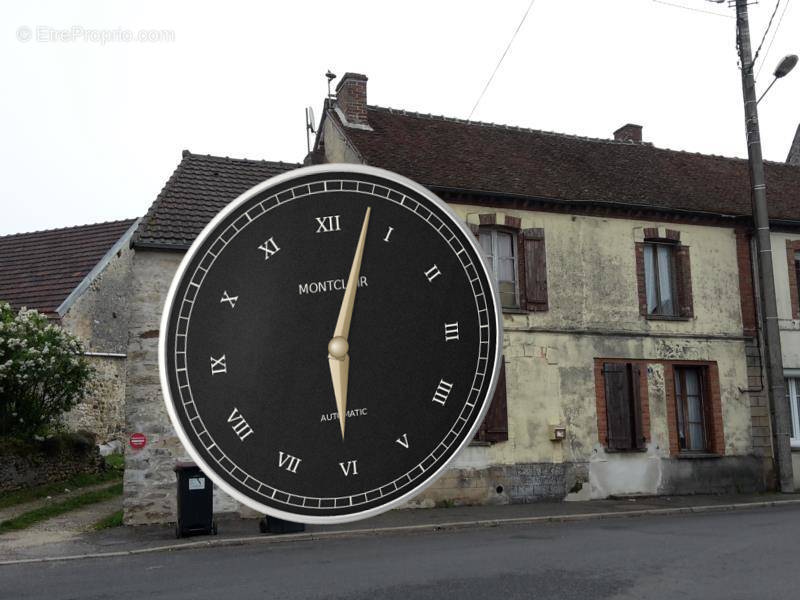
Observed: **6:03**
